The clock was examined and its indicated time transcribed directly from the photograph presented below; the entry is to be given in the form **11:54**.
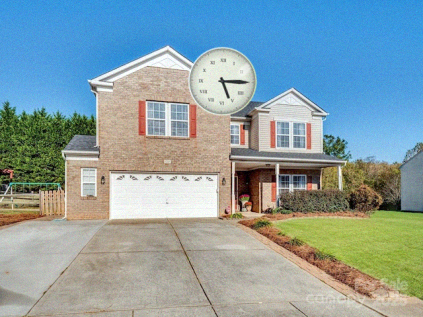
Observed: **5:15**
